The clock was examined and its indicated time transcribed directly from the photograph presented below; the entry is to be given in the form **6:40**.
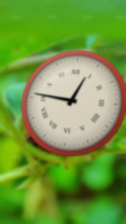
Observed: **12:46**
